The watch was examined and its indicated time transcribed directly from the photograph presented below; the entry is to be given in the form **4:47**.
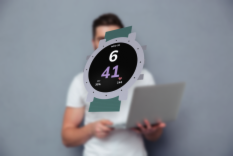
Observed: **6:41**
